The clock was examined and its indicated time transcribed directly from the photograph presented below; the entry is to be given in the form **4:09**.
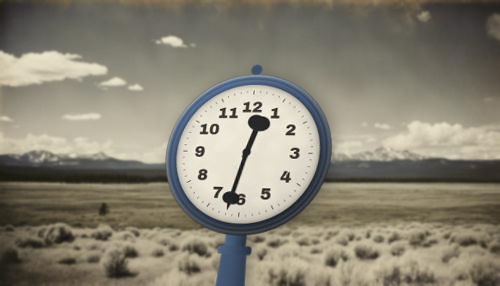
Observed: **12:32**
